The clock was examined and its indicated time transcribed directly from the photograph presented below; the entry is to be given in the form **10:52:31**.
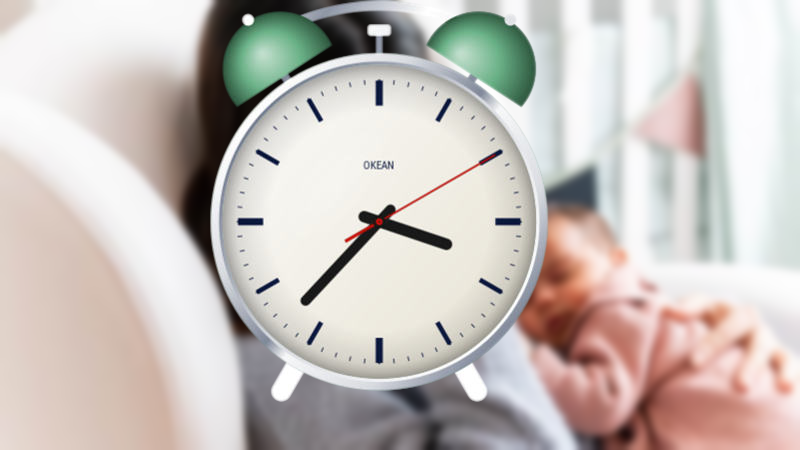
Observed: **3:37:10**
